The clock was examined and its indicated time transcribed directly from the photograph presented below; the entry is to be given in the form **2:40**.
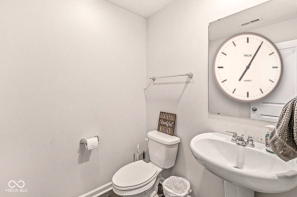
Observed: **7:05**
